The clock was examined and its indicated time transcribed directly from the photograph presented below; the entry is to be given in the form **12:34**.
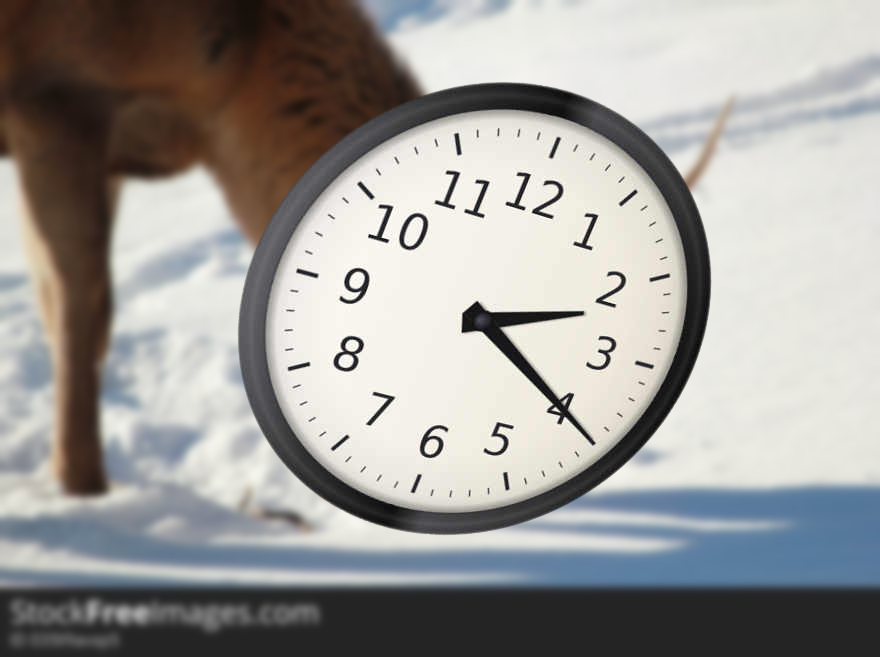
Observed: **2:20**
